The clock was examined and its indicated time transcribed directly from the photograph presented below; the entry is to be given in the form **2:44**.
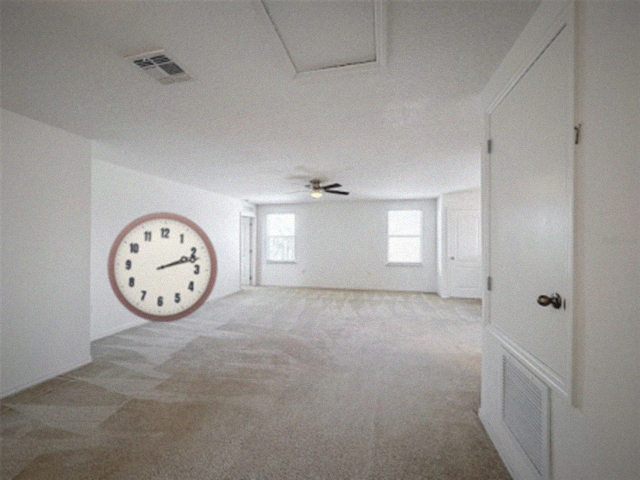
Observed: **2:12**
